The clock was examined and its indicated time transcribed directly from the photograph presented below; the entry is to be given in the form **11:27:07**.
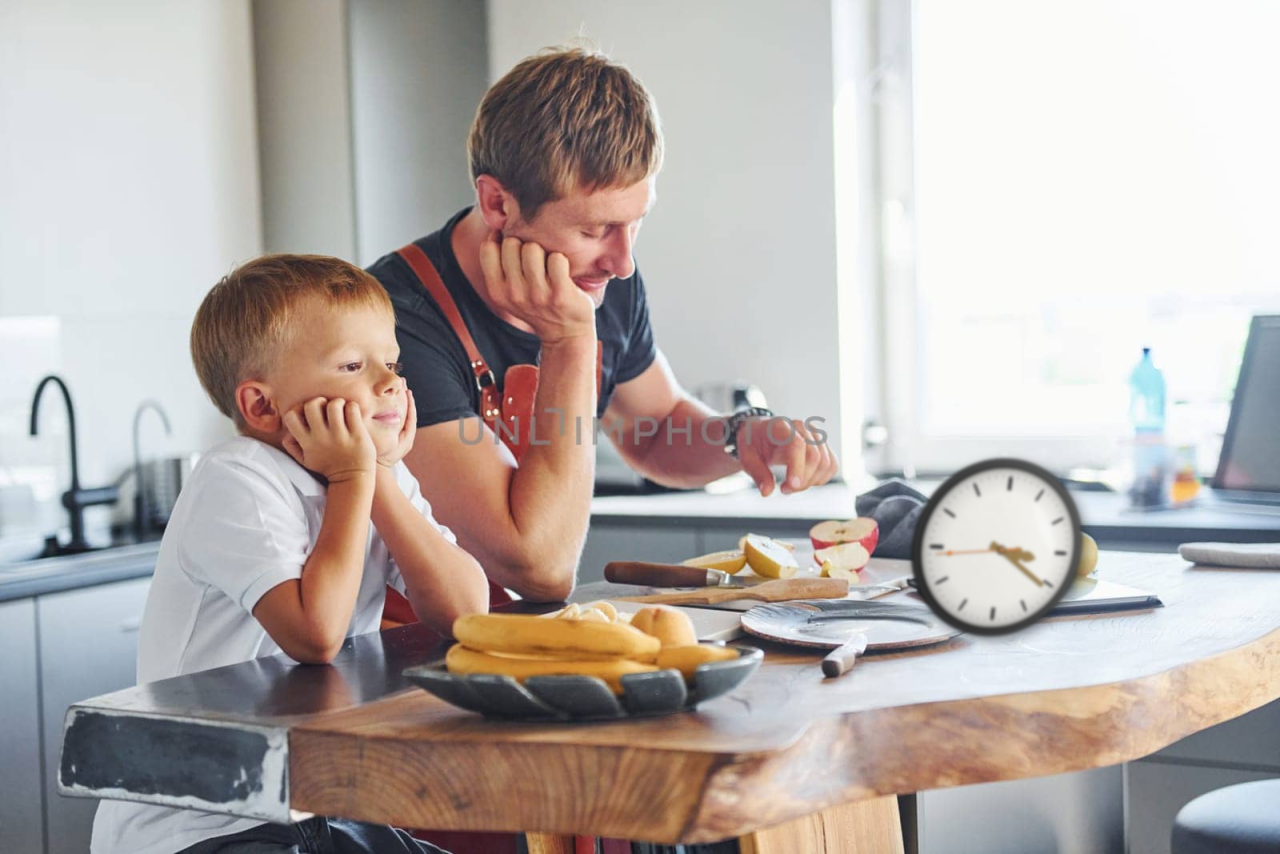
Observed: **3:20:44**
